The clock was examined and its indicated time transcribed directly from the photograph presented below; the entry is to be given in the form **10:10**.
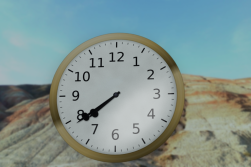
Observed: **7:39**
